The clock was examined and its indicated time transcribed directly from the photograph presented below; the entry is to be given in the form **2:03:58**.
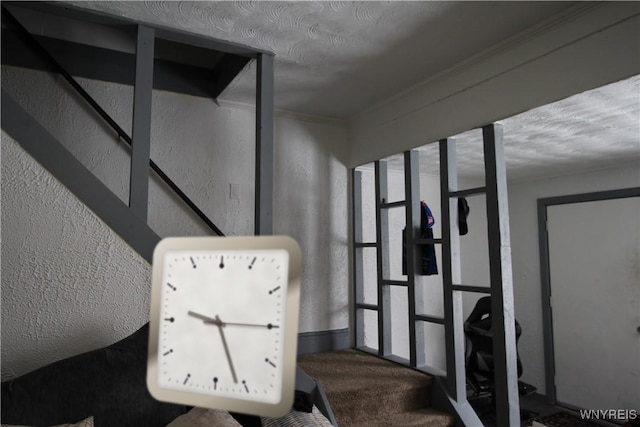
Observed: **9:26:15**
